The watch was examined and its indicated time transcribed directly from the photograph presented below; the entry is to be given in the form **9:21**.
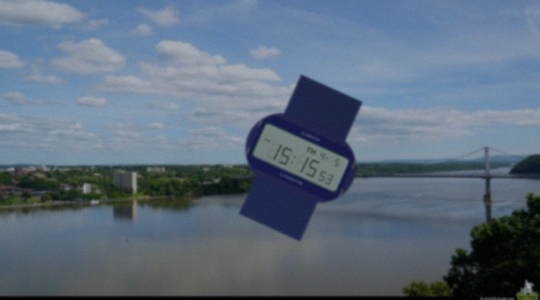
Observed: **15:15**
